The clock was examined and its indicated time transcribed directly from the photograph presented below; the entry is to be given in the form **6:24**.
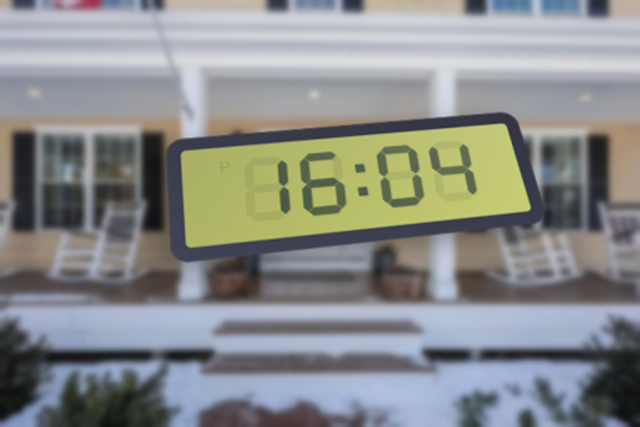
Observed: **16:04**
